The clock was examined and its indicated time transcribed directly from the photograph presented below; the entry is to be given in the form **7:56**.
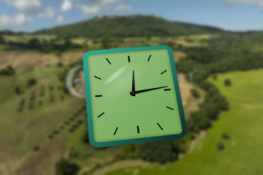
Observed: **12:14**
